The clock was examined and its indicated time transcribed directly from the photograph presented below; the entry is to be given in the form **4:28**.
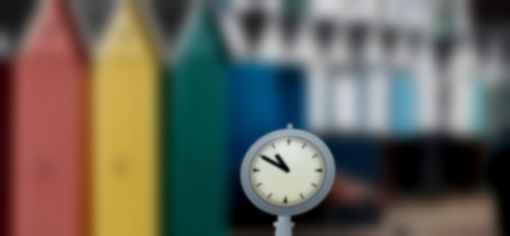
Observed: **10:50**
